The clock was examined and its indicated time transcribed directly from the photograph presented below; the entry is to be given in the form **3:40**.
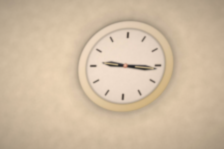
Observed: **9:16**
